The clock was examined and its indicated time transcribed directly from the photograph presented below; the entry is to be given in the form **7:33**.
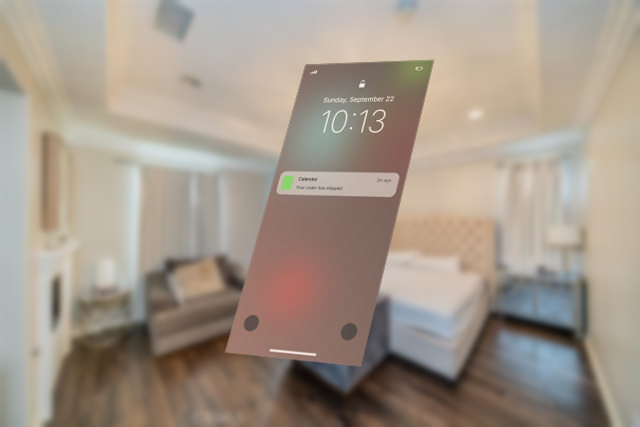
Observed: **10:13**
